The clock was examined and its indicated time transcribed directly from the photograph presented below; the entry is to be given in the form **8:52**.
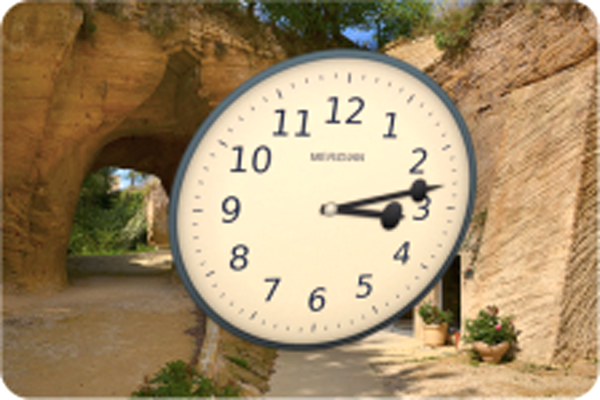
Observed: **3:13**
